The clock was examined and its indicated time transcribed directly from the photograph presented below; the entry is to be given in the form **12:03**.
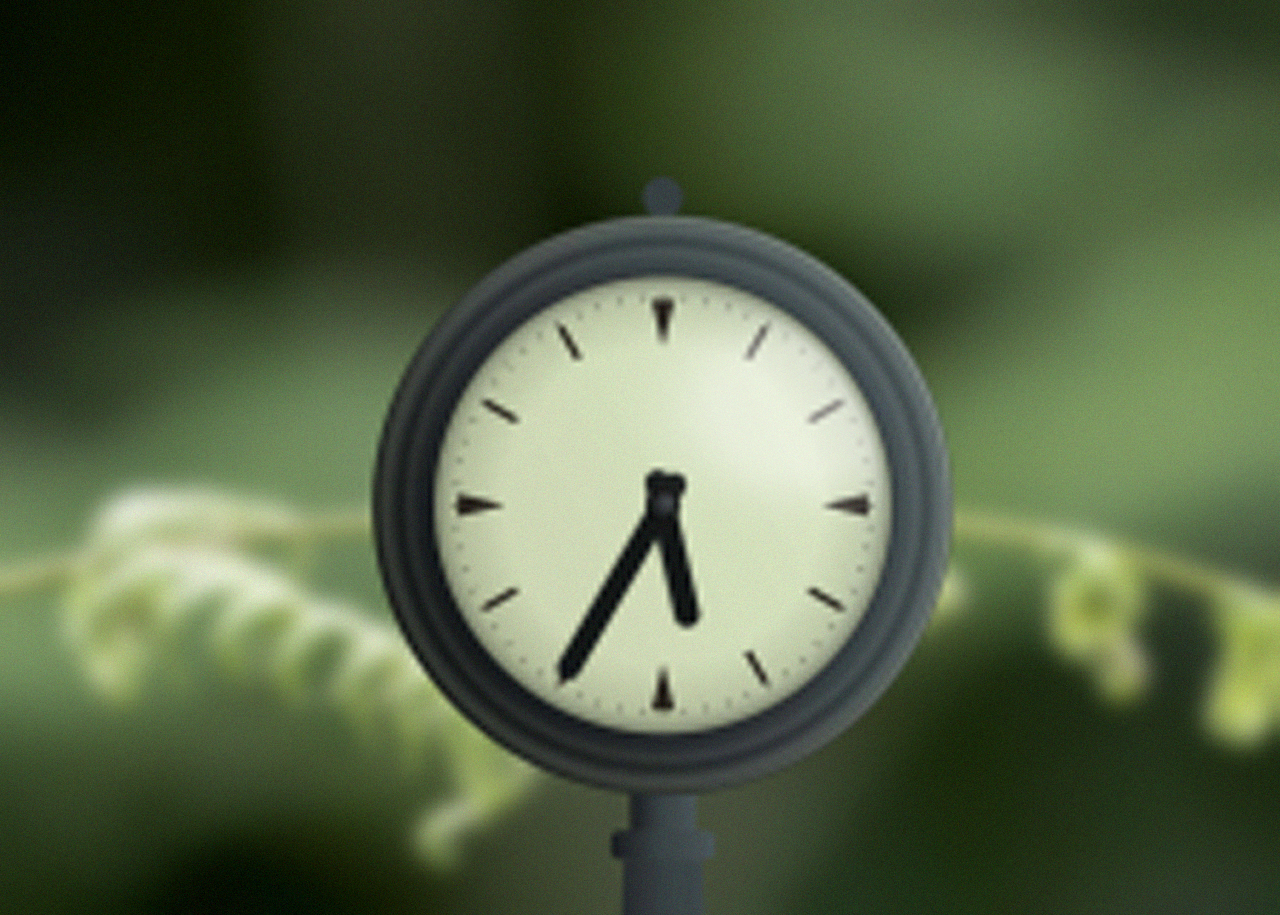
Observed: **5:35**
